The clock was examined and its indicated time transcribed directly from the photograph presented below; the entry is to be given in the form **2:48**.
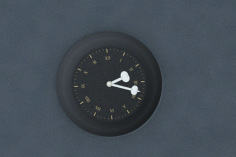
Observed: **2:18**
